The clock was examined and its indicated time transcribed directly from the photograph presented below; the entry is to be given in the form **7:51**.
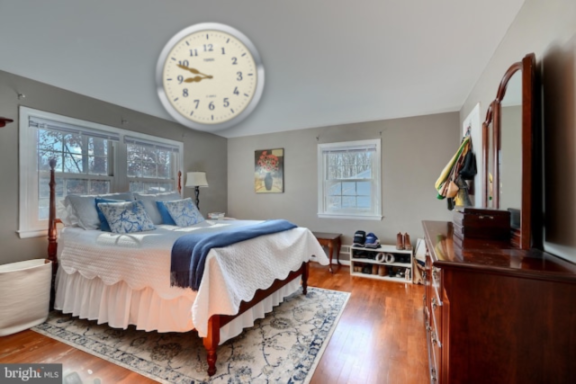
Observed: **8:49**
